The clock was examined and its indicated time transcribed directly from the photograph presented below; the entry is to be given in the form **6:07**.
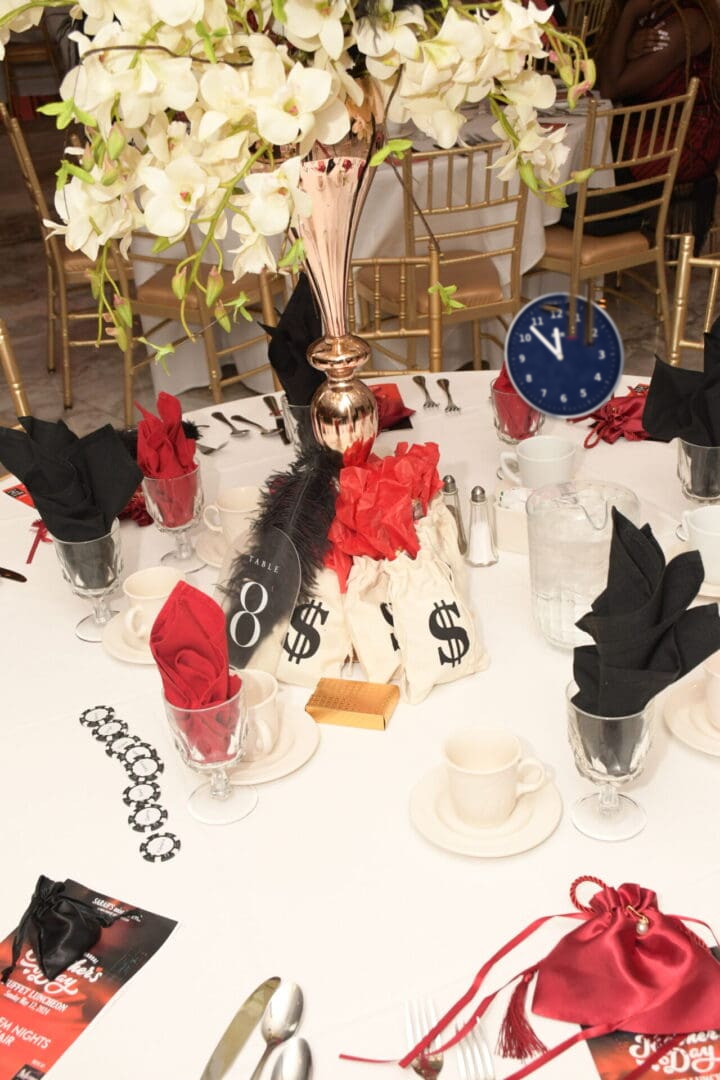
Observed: **11:53**
